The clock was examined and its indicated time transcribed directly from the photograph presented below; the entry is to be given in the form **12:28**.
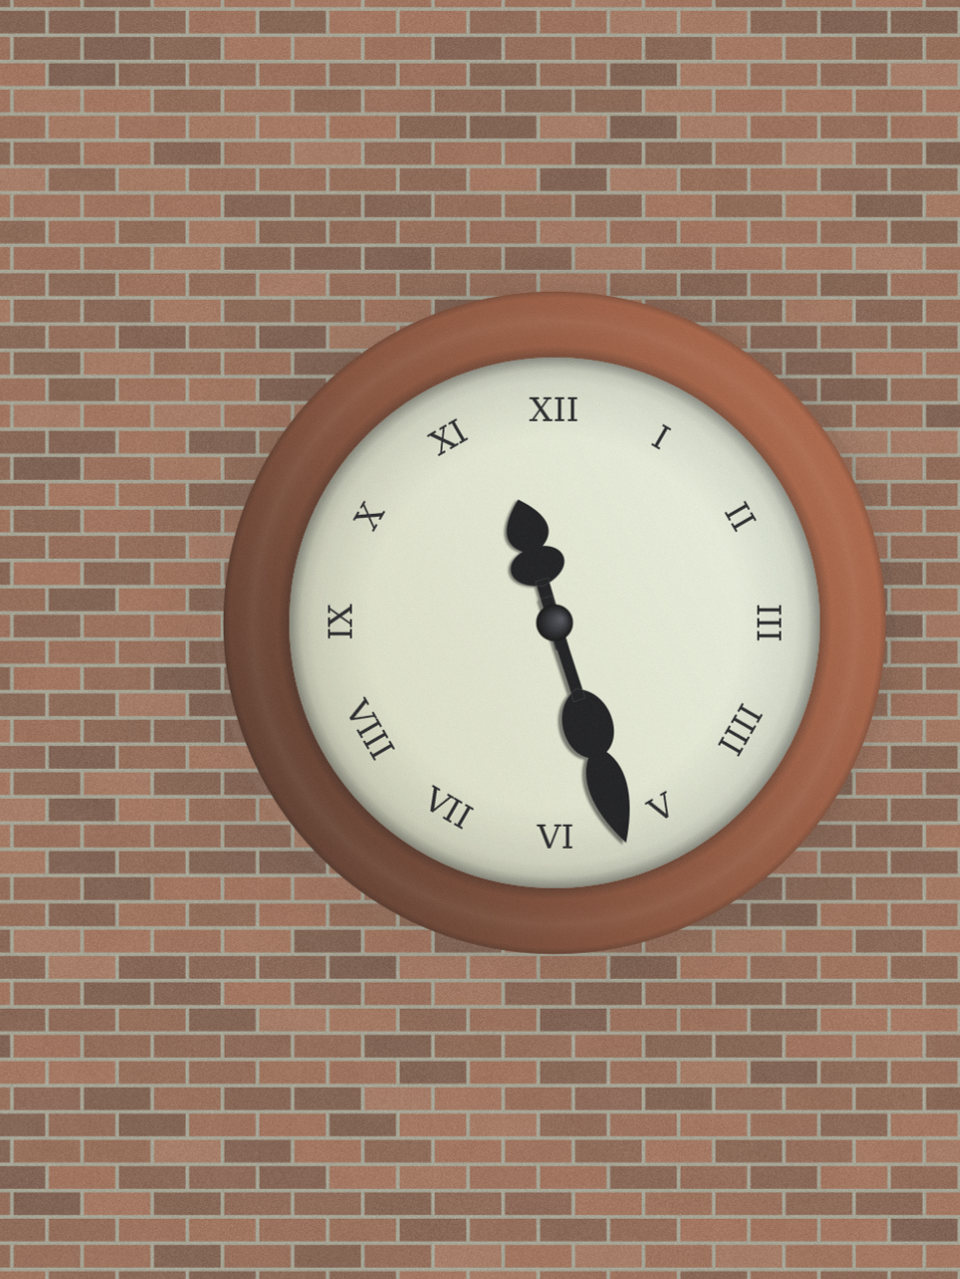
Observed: **11:27**
